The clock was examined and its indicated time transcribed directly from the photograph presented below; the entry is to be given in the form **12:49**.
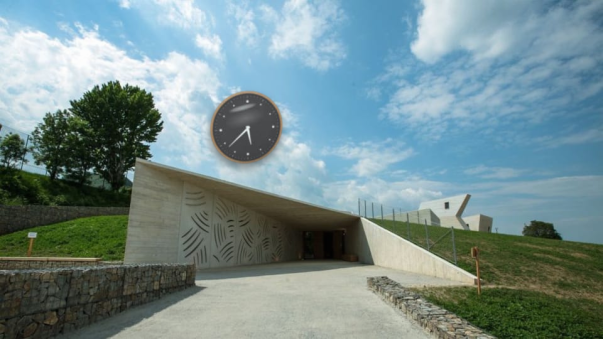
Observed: **5:38**
